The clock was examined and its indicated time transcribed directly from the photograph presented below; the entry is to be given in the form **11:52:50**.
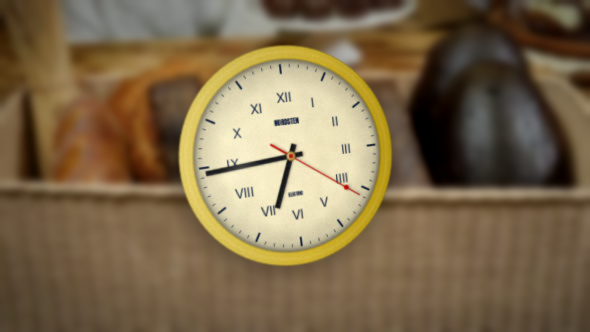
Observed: **6:44:21**
